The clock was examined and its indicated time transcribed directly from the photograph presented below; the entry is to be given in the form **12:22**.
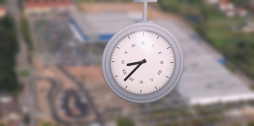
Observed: **8:37**
